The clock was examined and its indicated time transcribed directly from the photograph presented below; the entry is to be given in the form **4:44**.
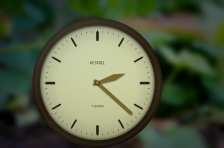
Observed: **2:22**
